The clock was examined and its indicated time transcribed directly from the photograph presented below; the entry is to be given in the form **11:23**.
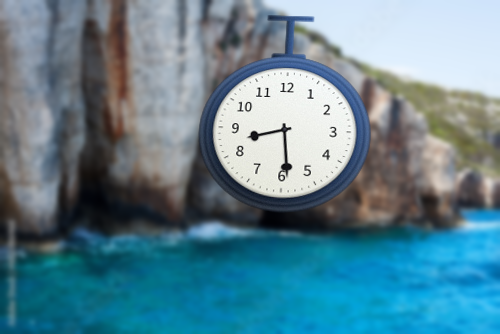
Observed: **8:29**
